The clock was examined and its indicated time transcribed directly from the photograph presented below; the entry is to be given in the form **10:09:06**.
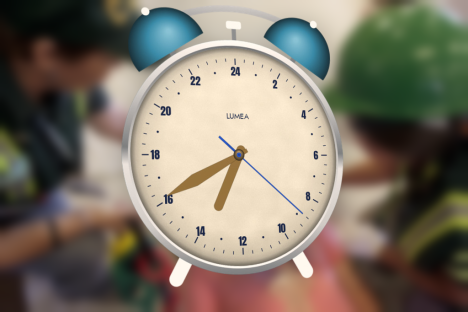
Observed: **13:40:22**
